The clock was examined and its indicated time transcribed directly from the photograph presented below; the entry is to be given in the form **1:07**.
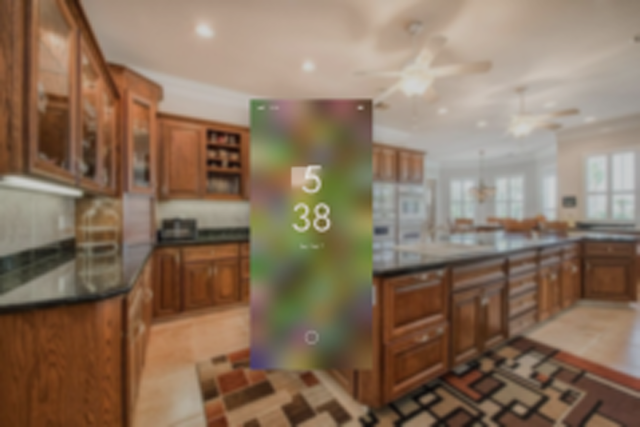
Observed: **5:38**
